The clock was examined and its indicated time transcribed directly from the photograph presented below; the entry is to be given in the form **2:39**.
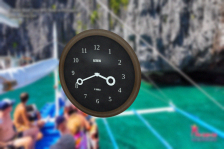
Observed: **3:41**
